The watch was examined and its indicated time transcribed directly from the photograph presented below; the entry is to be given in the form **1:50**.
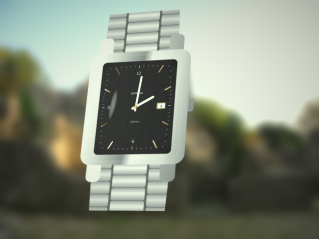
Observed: **2:01**
